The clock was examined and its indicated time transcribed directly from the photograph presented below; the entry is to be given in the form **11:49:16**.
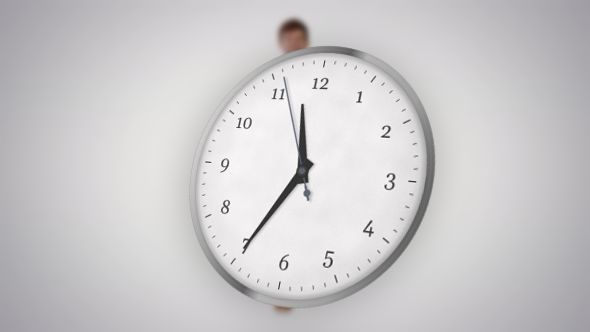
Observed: **11:34:56**
